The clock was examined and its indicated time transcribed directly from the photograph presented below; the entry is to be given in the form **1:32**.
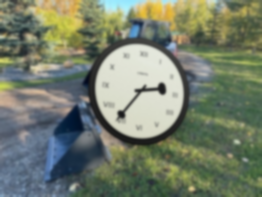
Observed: **2:36**
